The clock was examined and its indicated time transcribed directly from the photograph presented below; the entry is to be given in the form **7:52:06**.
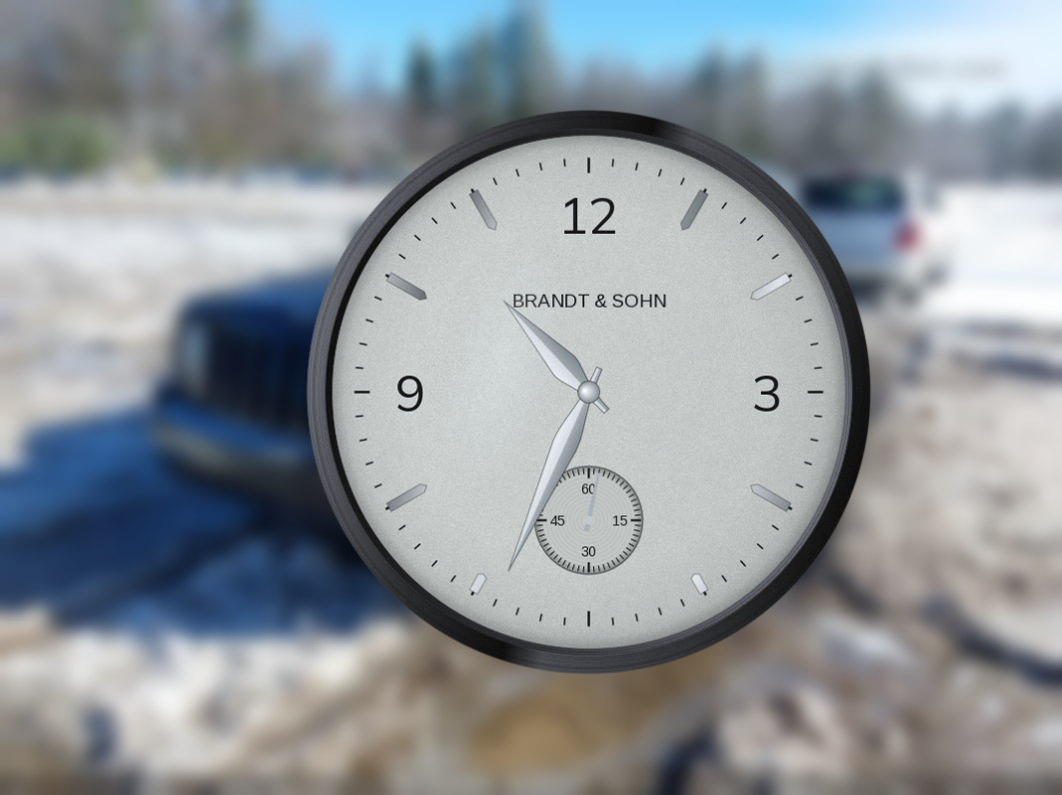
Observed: **10:34:02**
